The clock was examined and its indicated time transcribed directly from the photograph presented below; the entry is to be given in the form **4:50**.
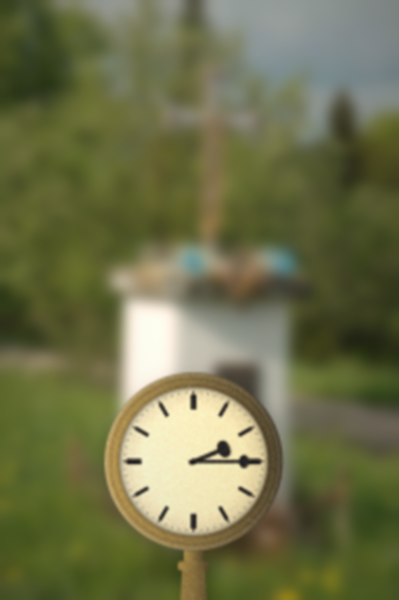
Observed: **2:15**
